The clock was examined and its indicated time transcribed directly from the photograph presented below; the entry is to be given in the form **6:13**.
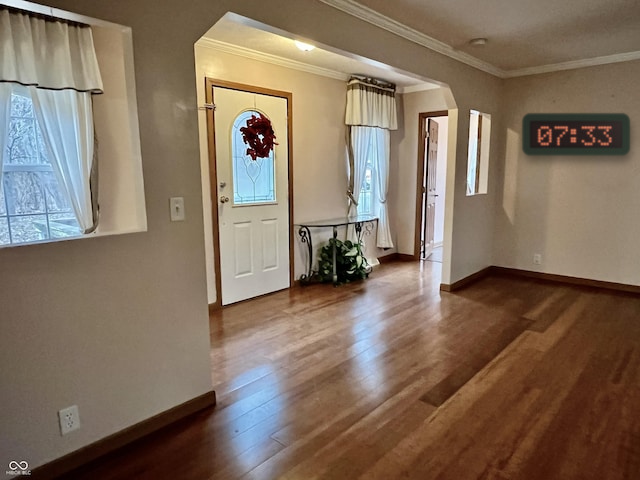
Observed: **7:33**
